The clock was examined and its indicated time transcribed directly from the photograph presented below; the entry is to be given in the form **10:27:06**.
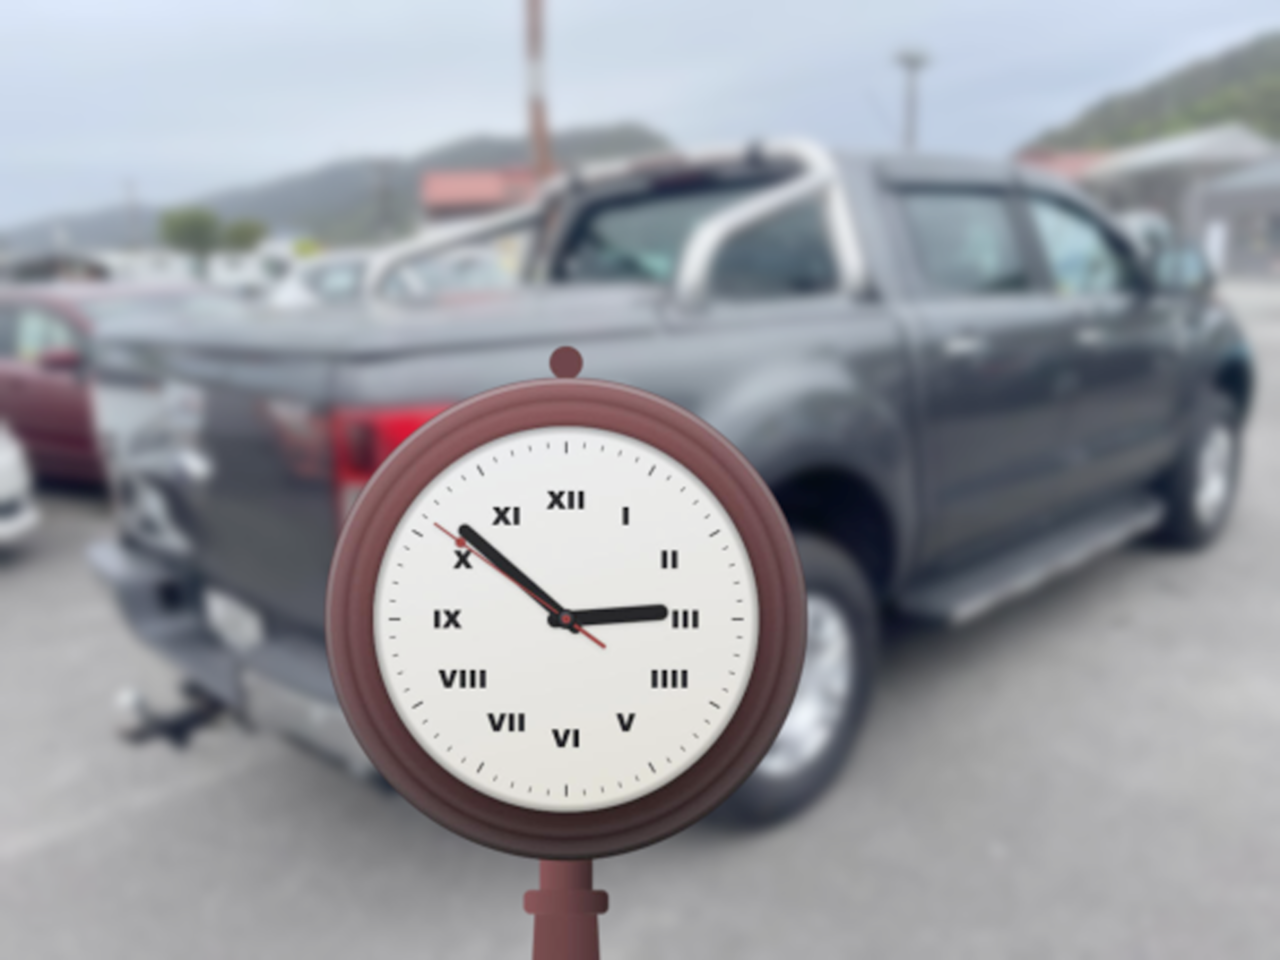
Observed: **2:51:51**
